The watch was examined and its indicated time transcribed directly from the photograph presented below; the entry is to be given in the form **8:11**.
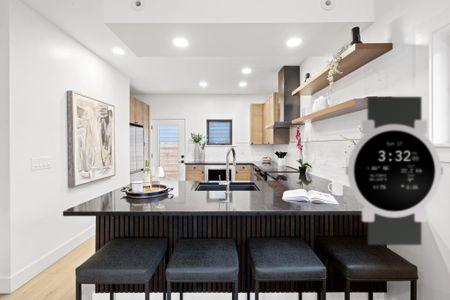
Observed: **3:32**
